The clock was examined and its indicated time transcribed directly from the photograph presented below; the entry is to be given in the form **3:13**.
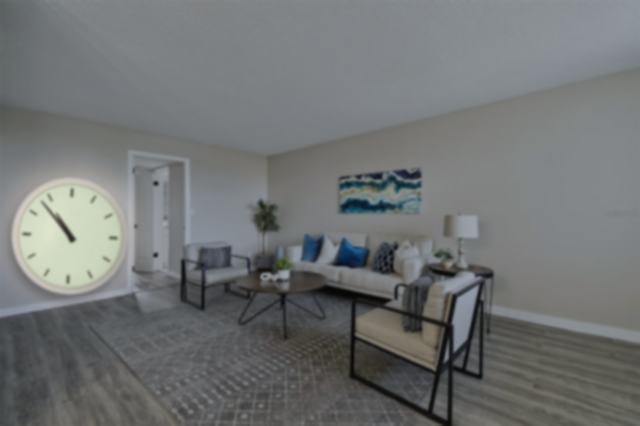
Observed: **10:53**
